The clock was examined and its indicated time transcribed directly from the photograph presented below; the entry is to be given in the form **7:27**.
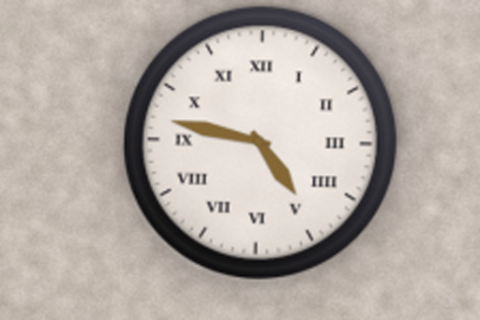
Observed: **4:47**
